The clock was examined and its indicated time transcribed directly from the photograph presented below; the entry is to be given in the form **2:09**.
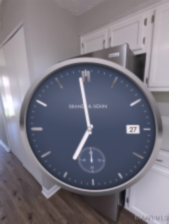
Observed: **6:59**
